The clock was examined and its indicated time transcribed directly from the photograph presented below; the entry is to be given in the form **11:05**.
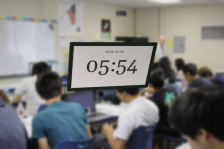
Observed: **5:54**
